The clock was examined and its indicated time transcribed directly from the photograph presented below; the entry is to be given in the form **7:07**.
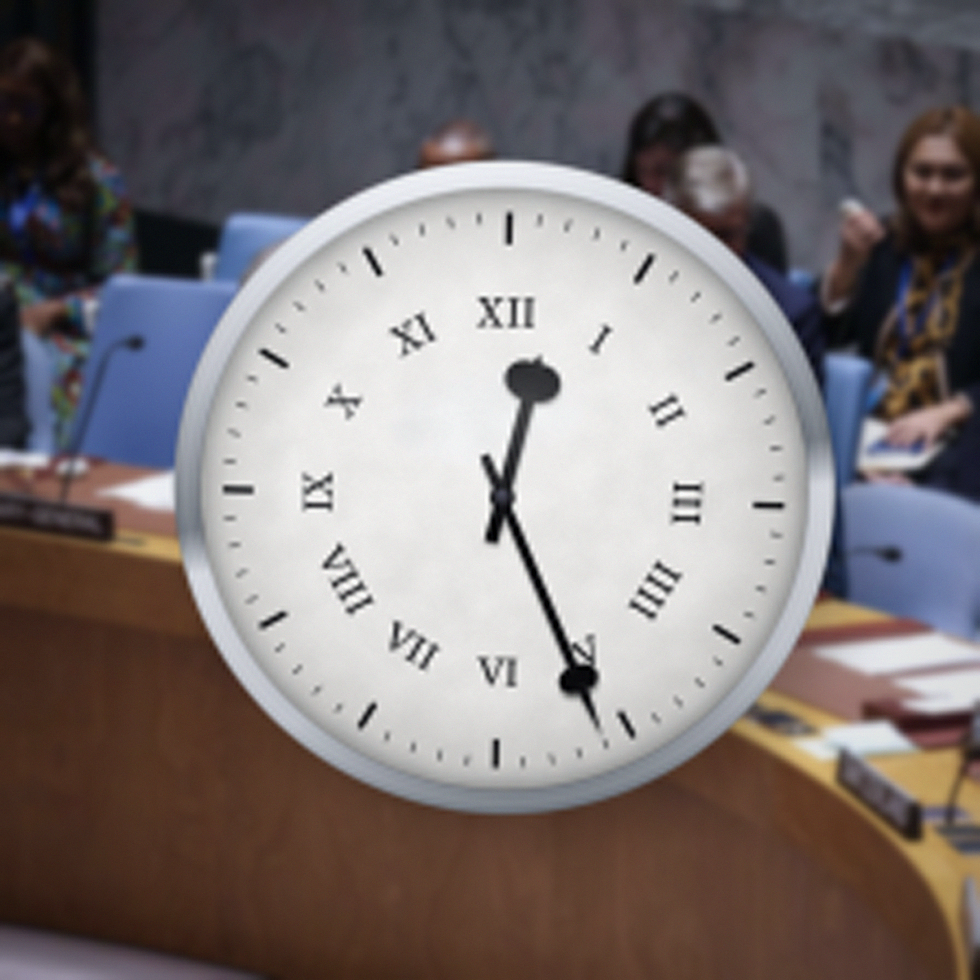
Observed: **12:26**
